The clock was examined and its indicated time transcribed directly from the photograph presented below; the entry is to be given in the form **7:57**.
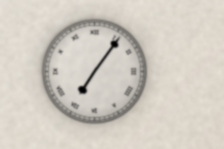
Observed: **7:06**
